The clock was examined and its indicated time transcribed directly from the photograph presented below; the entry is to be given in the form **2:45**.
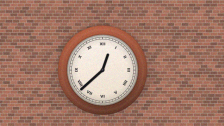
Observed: **12:38**
